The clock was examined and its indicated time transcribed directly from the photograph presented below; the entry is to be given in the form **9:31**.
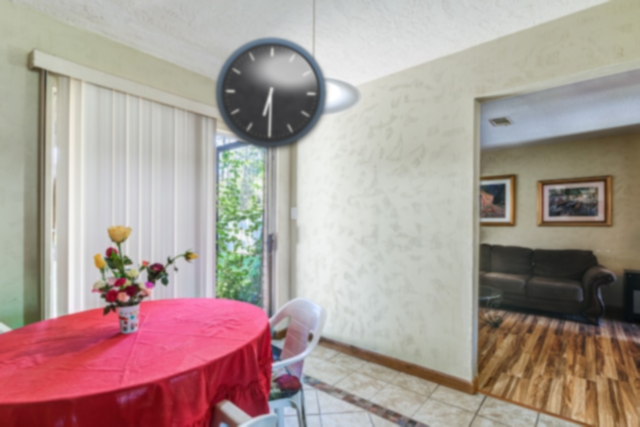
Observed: **6:30**
